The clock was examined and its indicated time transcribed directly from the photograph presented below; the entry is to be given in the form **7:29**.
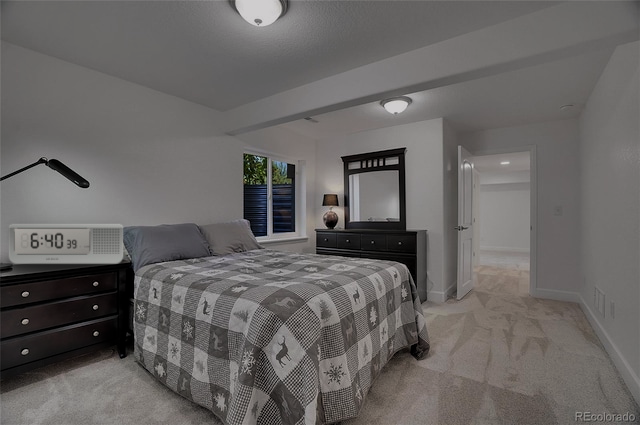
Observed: **6:40**
